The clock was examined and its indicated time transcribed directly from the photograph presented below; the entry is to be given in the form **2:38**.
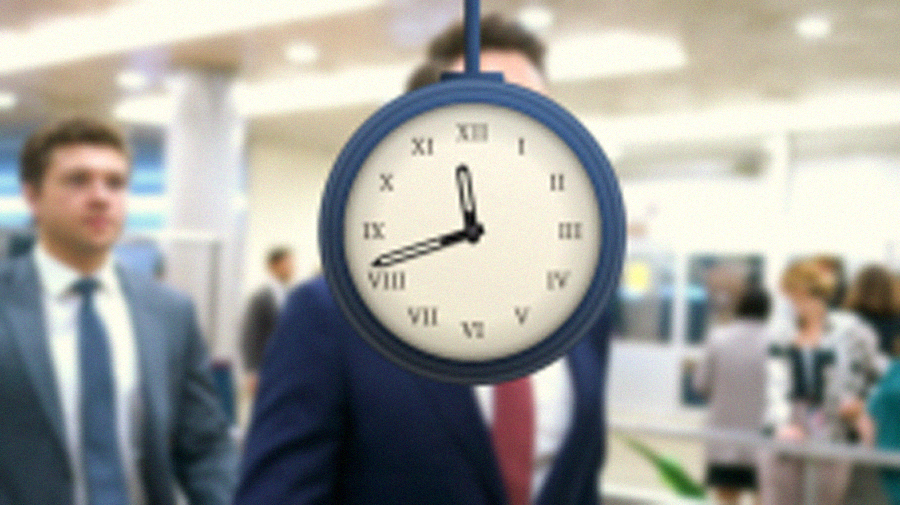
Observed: **11:42**
